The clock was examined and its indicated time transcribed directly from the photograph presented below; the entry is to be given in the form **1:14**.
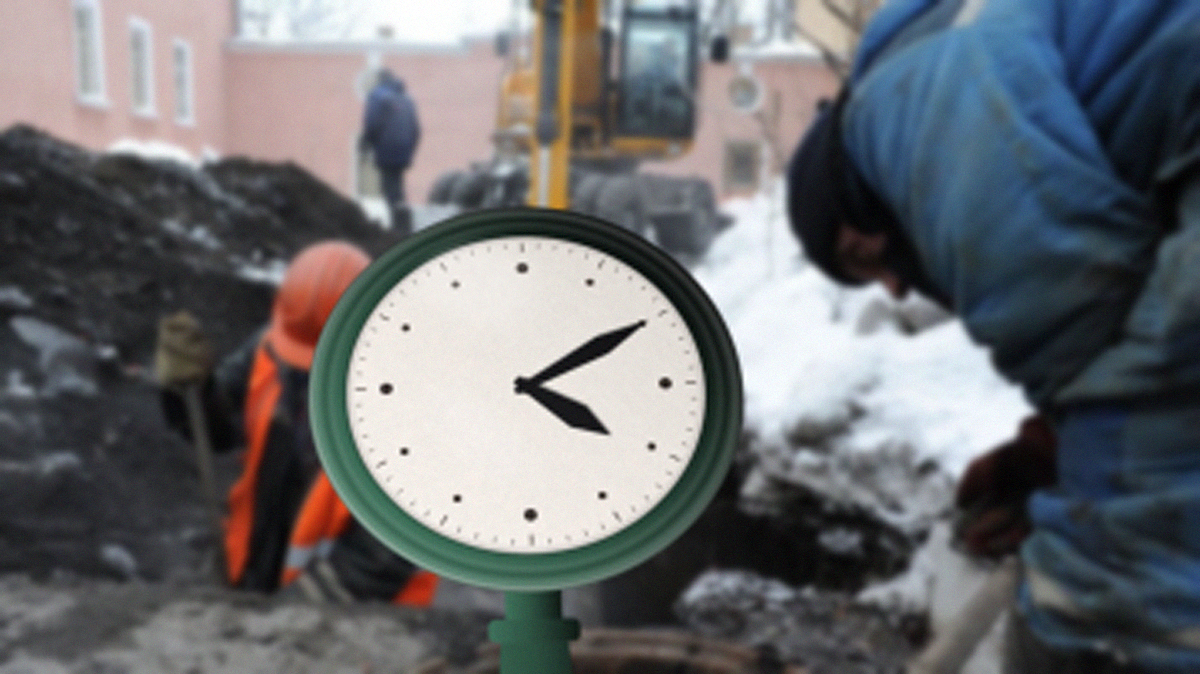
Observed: **4:10**
